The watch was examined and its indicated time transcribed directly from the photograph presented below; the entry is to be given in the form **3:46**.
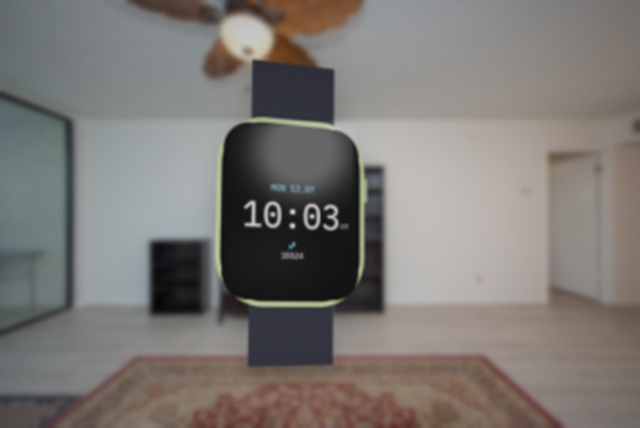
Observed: **10:03**
